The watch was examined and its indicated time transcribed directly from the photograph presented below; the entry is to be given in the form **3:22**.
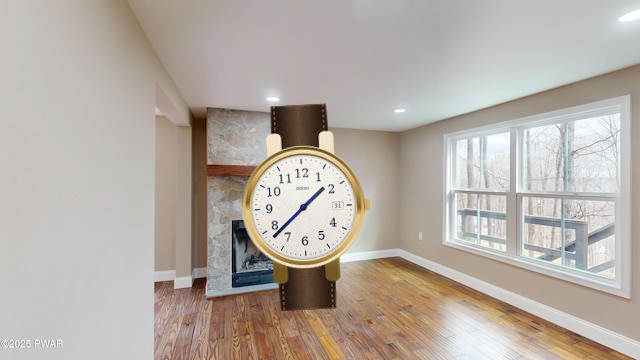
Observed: **1:38**
